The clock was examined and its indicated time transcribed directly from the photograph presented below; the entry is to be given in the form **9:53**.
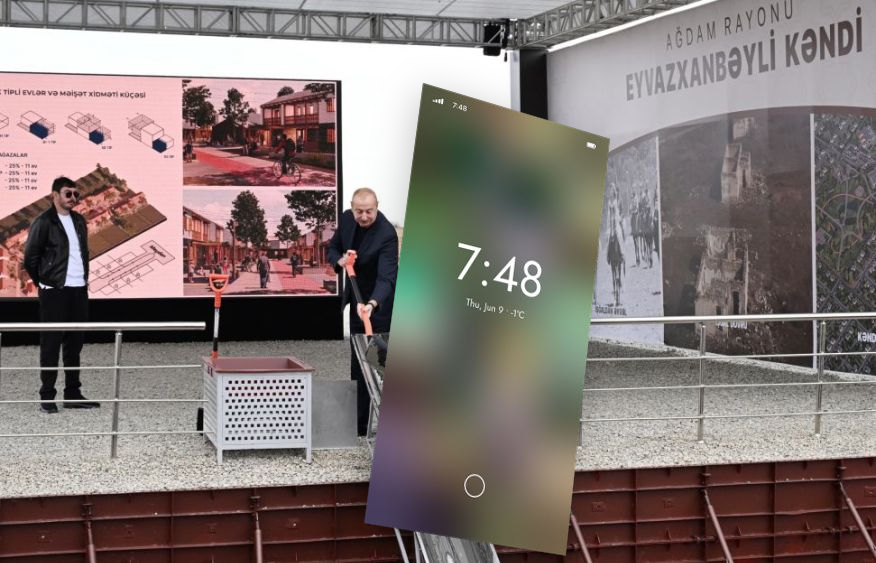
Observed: **7:48**
